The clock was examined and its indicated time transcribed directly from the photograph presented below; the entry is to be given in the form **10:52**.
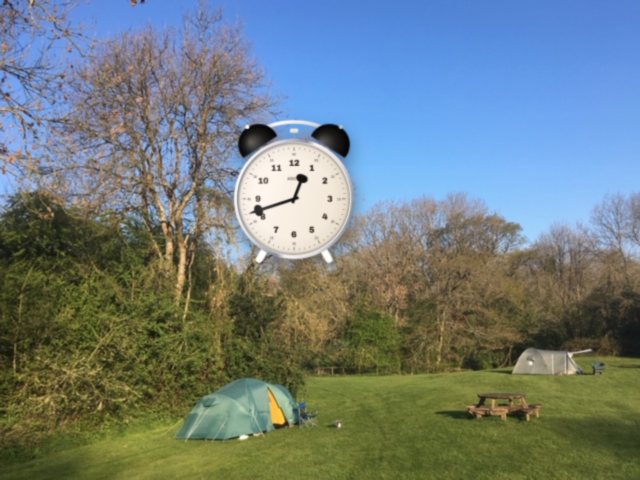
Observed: **12:42**
